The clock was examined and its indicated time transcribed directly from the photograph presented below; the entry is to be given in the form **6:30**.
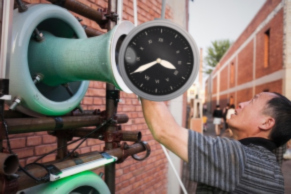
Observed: **3:40**
